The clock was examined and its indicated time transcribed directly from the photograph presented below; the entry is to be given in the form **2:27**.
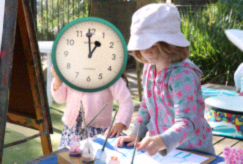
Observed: **12:59**
